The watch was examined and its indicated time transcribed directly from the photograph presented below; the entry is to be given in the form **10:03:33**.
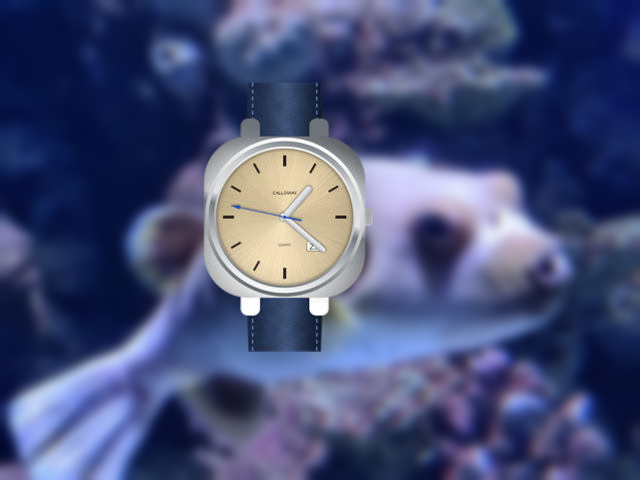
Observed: **1:21:47**
